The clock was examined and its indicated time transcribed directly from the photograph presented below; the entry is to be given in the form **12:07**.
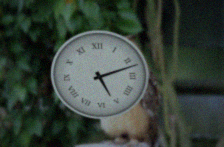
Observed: **5:12**
